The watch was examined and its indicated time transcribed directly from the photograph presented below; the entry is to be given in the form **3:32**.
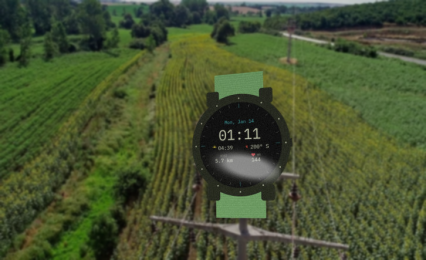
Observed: **1:11**
